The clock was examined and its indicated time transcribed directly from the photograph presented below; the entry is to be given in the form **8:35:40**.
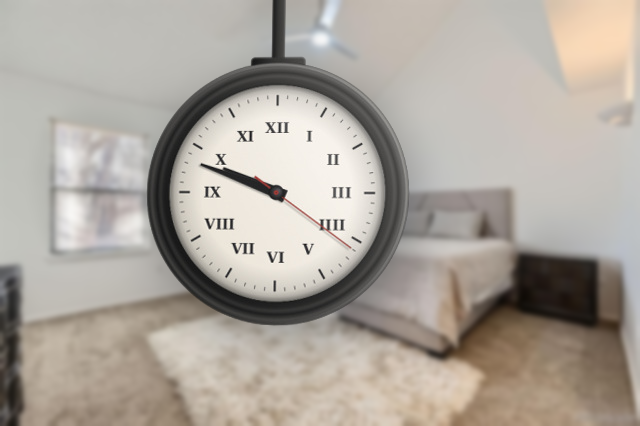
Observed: **9:48:21**
